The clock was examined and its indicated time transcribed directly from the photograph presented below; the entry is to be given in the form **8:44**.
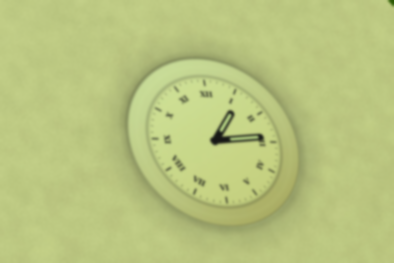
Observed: **1:14**
